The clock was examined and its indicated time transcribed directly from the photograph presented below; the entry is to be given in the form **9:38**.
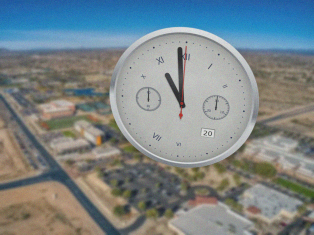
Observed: **10:59**
